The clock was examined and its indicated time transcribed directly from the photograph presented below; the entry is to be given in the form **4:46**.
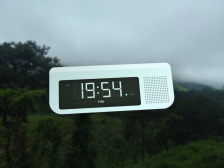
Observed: **19:54**
